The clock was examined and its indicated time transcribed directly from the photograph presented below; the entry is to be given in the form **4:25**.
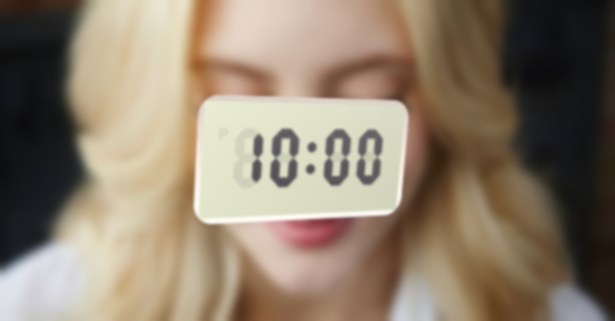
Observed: **10:00**
